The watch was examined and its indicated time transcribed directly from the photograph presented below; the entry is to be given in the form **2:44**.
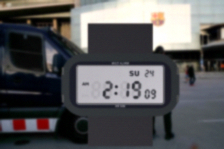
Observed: **2:19**
